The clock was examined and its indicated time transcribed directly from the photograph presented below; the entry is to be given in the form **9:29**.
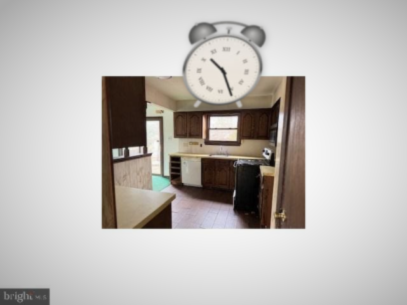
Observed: **10:26**
